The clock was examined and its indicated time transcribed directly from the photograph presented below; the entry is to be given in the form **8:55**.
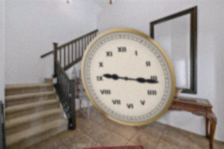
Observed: **9:16**
